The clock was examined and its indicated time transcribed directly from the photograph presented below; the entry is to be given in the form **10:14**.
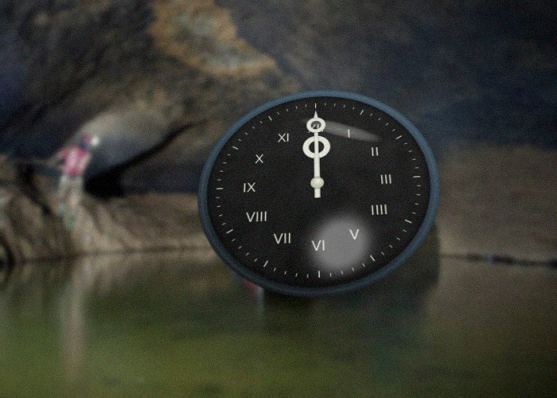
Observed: **12:00**
